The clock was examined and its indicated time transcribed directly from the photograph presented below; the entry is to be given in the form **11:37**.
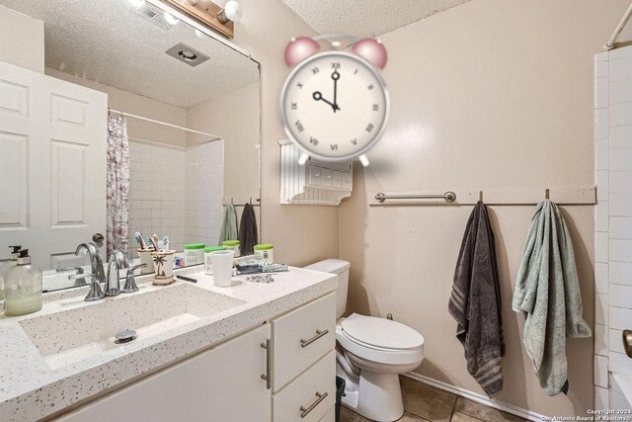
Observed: **10:00**
